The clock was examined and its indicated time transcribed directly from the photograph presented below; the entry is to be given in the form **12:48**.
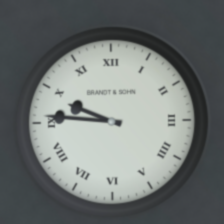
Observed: **9:46**
